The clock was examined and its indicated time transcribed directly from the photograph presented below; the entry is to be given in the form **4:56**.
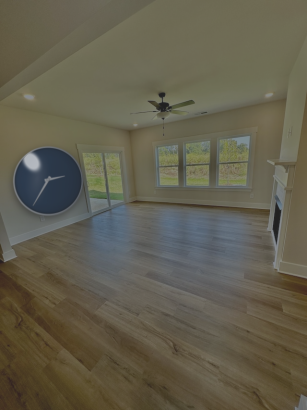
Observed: **2:35**
